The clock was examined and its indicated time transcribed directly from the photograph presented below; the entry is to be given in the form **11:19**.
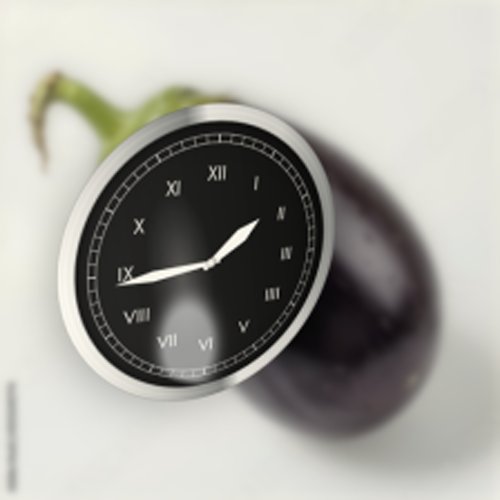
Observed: **1:44**
